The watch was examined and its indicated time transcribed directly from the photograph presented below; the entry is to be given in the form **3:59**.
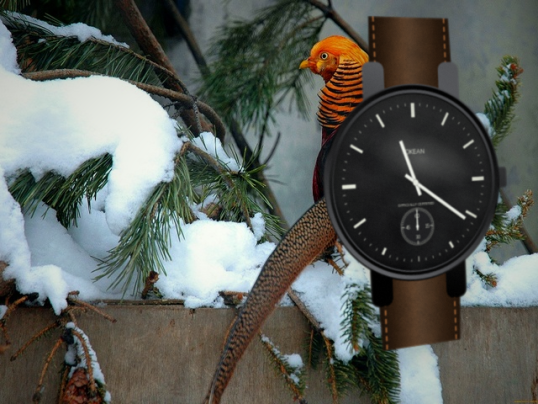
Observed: **11:21**
